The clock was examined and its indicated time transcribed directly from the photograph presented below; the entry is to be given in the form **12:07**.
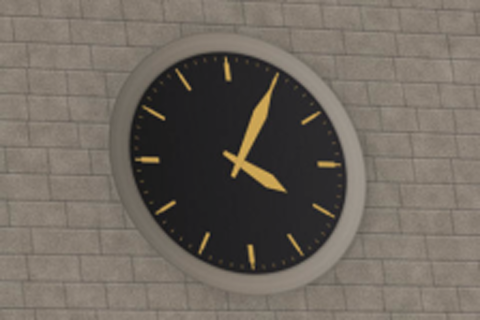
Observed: **4:05**
